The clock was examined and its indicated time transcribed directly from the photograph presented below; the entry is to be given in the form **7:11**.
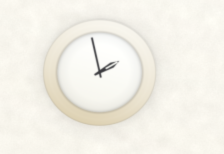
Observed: **1:58**
